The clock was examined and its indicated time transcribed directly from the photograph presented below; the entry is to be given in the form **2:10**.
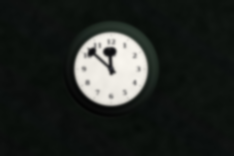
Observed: **11:52**
